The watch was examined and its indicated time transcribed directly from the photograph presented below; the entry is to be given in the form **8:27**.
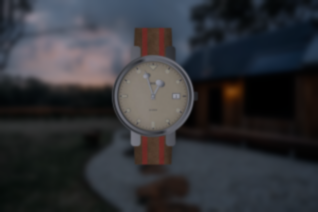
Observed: **12:57**
